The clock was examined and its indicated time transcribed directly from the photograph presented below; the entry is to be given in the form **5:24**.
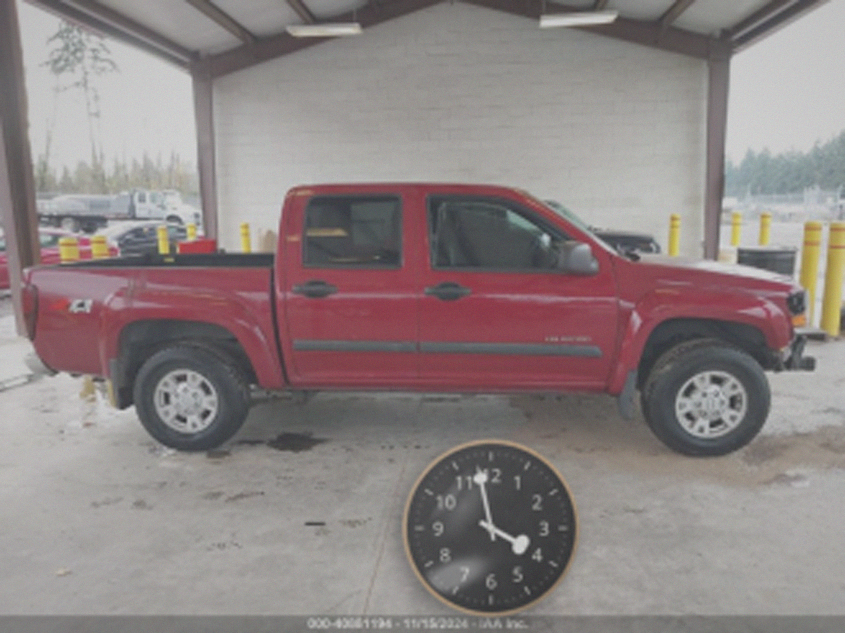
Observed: **3:58**
